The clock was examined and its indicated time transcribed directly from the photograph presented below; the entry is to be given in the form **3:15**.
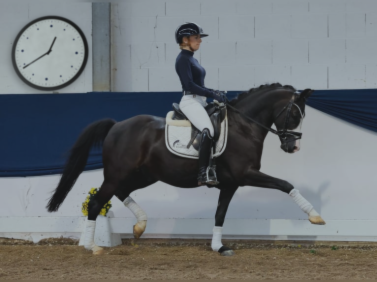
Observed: **12:39**
